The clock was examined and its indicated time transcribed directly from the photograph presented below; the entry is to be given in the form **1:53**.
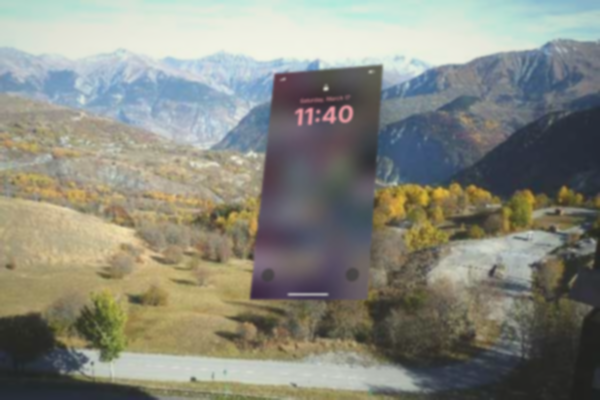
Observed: **11:40**
